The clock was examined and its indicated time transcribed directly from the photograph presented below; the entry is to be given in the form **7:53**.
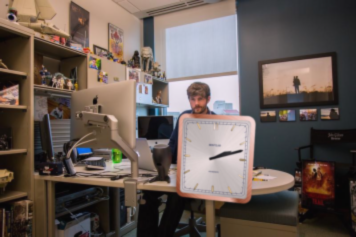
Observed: **2:12**
